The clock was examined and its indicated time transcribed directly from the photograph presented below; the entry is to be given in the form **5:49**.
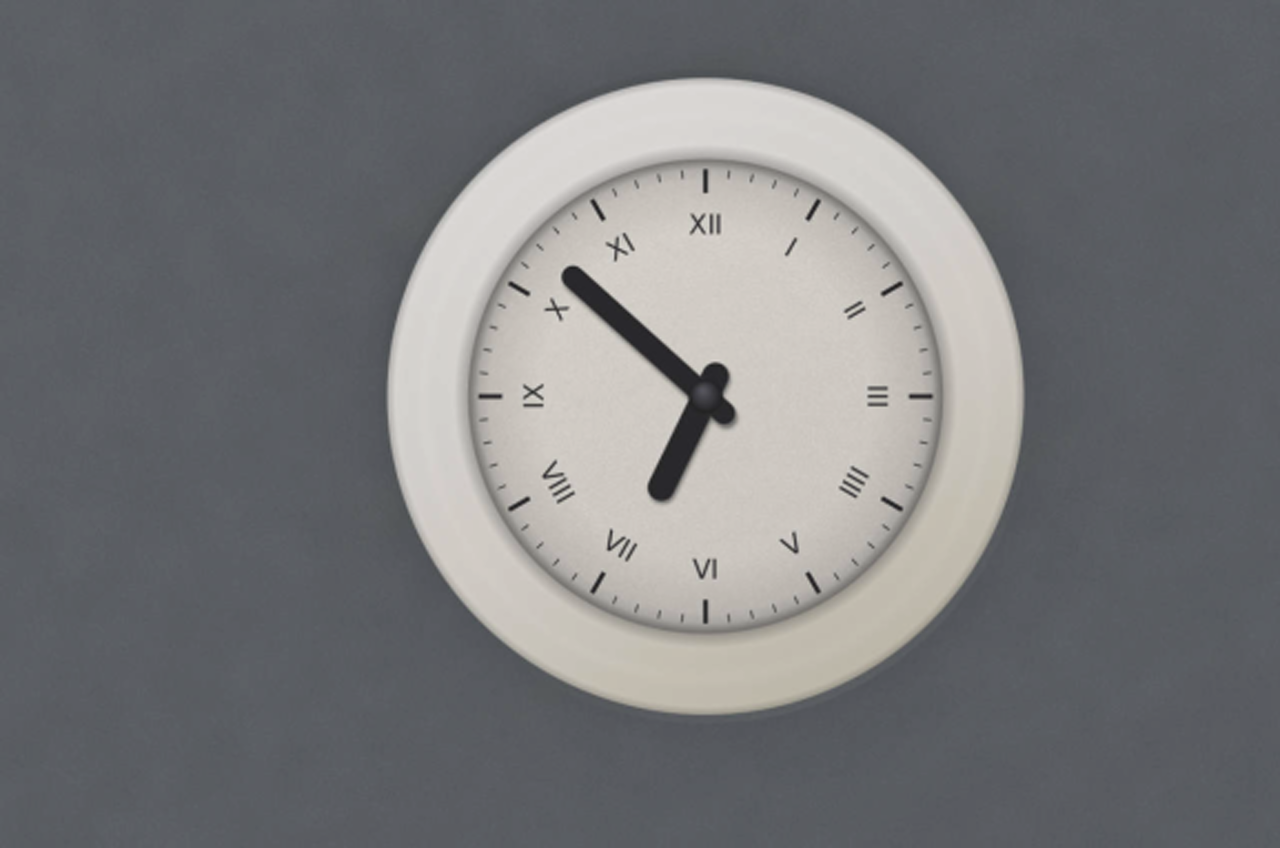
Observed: **6:52**
